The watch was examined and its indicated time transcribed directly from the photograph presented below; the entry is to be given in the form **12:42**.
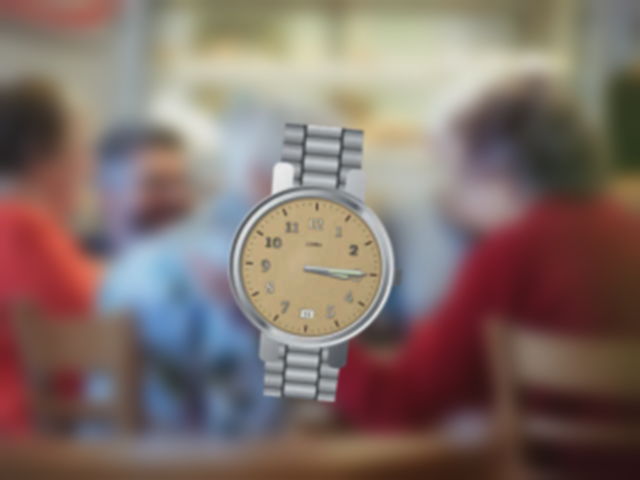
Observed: **3:15**
